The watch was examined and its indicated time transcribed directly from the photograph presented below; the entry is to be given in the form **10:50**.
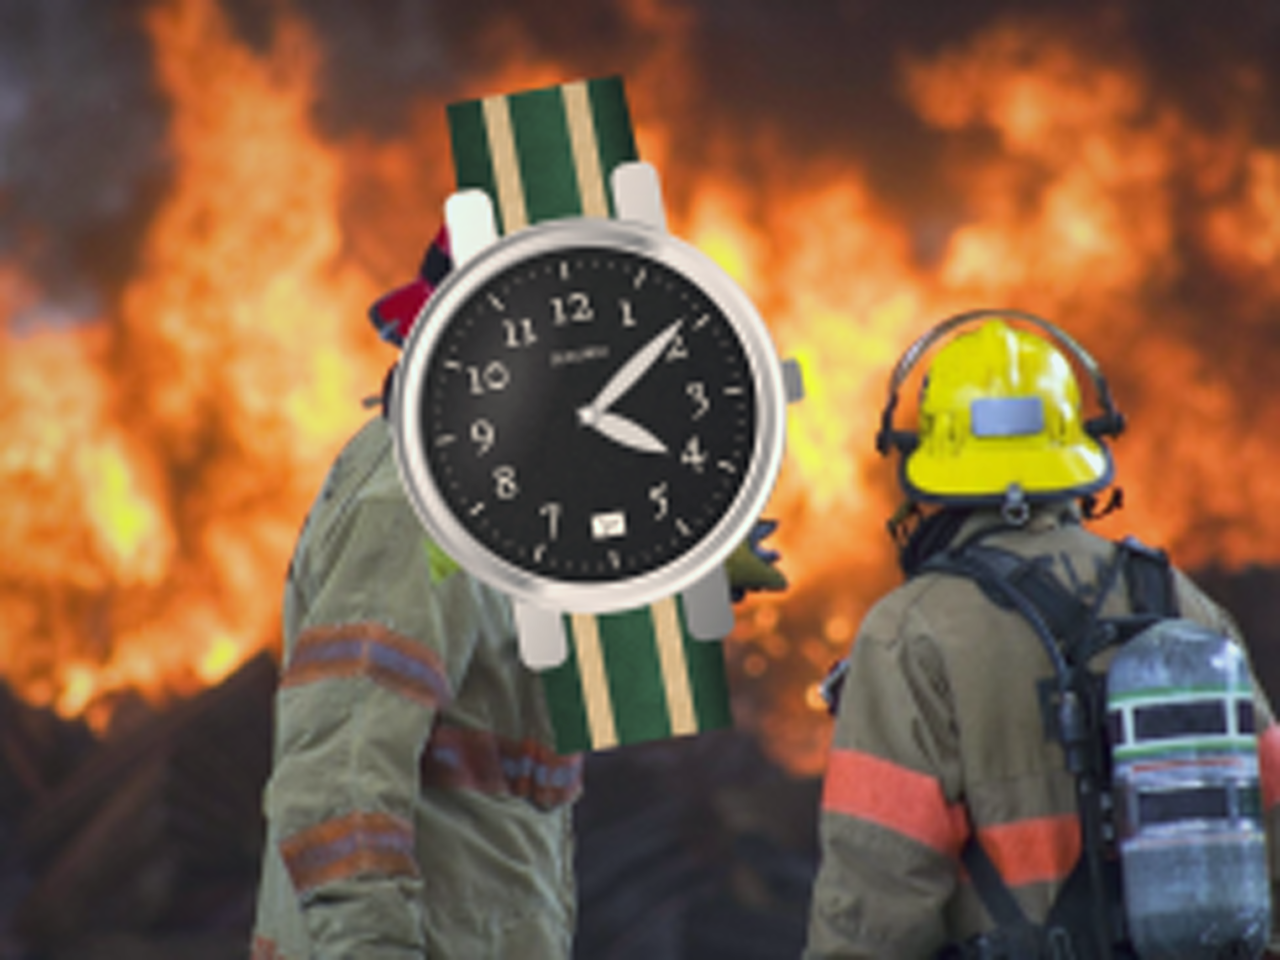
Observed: **4:09**
